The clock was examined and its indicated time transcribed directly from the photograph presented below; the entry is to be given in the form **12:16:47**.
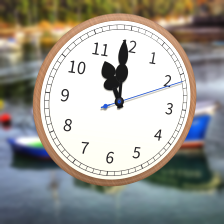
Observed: **10:59:11**
